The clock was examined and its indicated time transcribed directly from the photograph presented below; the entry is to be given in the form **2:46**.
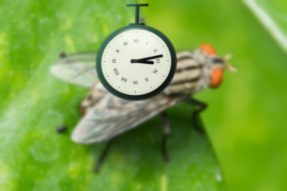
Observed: **3:13**
